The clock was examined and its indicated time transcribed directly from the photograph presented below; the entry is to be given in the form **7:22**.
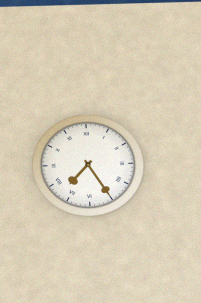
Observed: **7:25**
